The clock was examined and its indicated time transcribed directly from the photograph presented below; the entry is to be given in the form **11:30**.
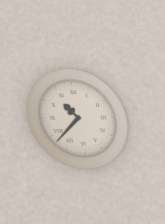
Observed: **10:38**
